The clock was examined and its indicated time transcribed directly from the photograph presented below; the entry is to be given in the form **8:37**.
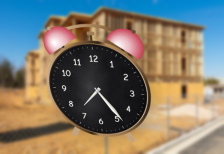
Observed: **7:24**
